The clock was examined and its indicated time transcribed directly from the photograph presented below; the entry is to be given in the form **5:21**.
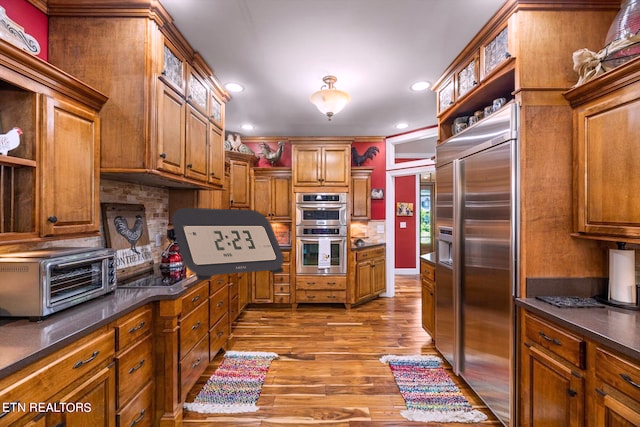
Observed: **2:23**
